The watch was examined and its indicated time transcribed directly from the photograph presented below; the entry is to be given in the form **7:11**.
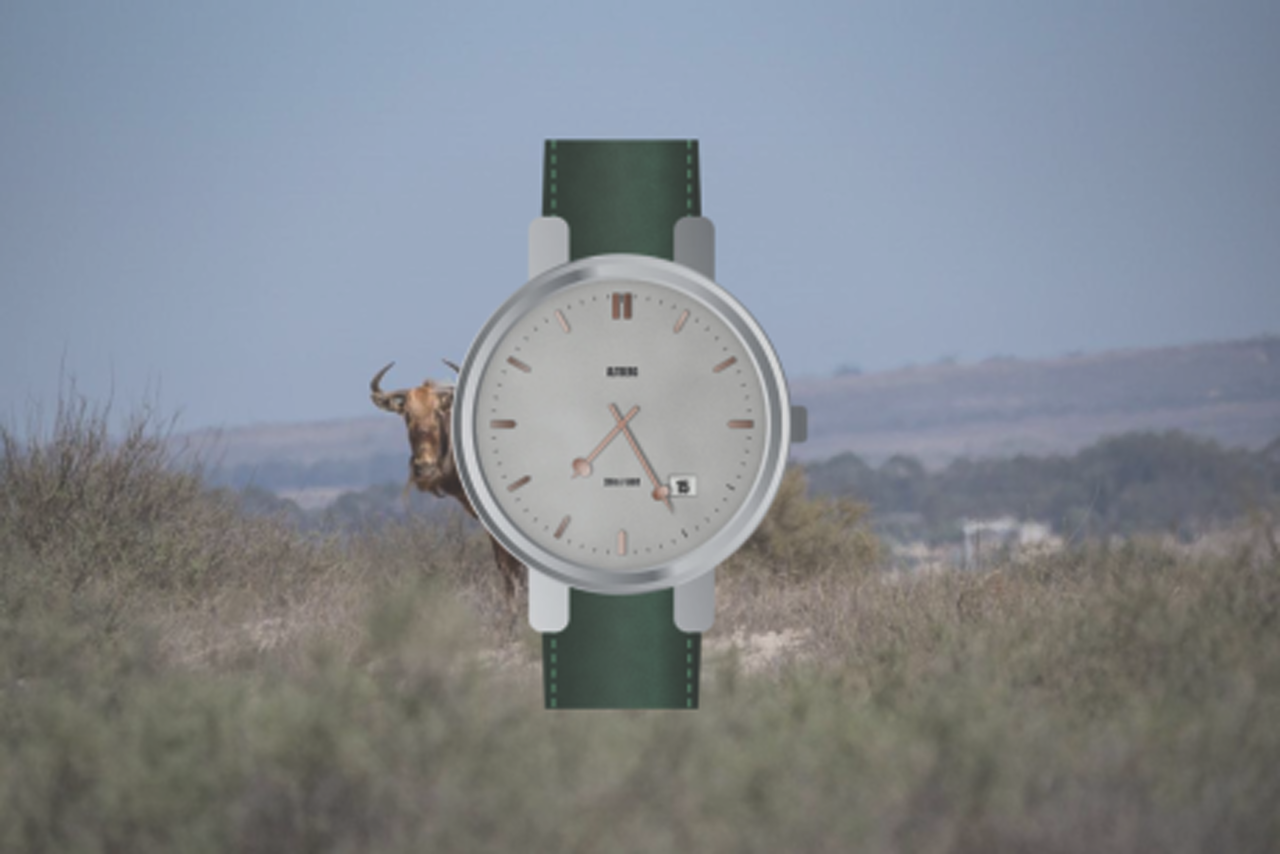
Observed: **7:25**
